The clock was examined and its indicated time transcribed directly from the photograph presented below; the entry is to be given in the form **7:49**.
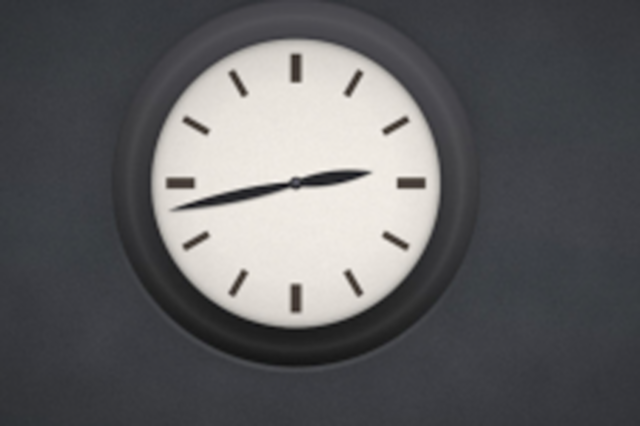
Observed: **2:43**
